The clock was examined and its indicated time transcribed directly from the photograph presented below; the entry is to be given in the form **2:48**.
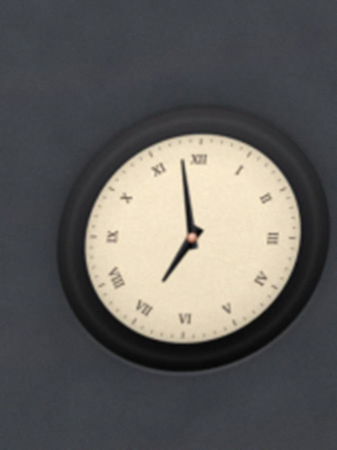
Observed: **6:58**
